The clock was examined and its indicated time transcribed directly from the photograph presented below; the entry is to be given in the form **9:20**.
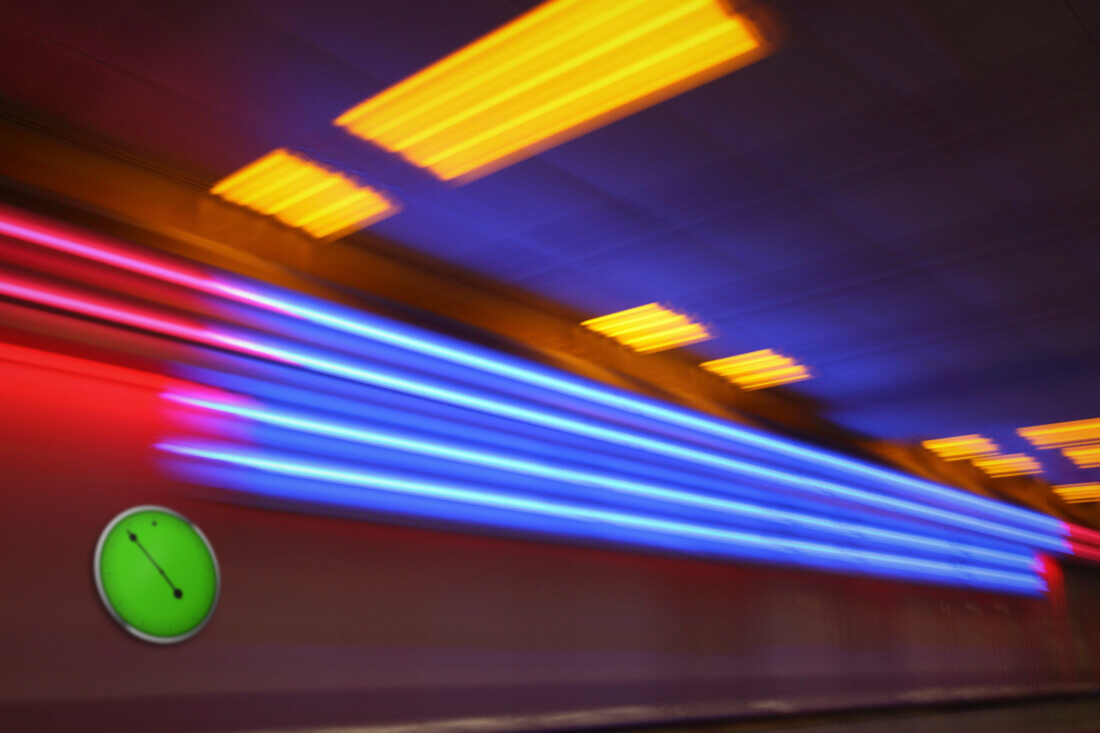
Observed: **4:54**
